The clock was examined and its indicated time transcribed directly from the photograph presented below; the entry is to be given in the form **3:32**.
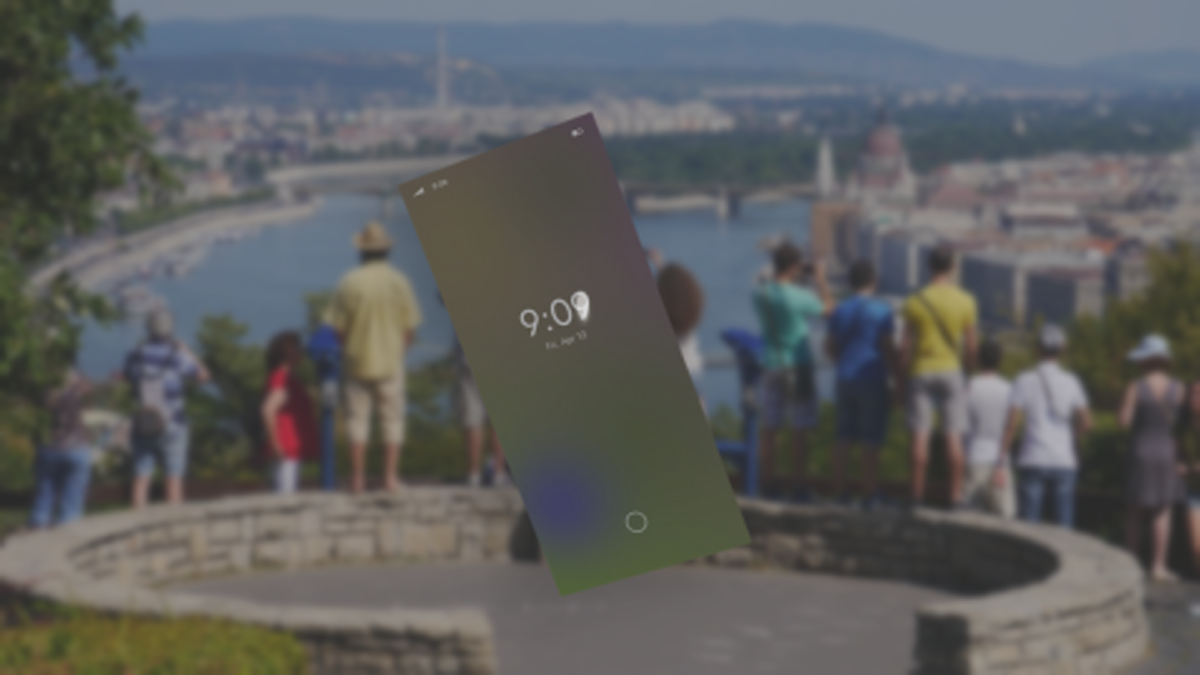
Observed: **9:09**
